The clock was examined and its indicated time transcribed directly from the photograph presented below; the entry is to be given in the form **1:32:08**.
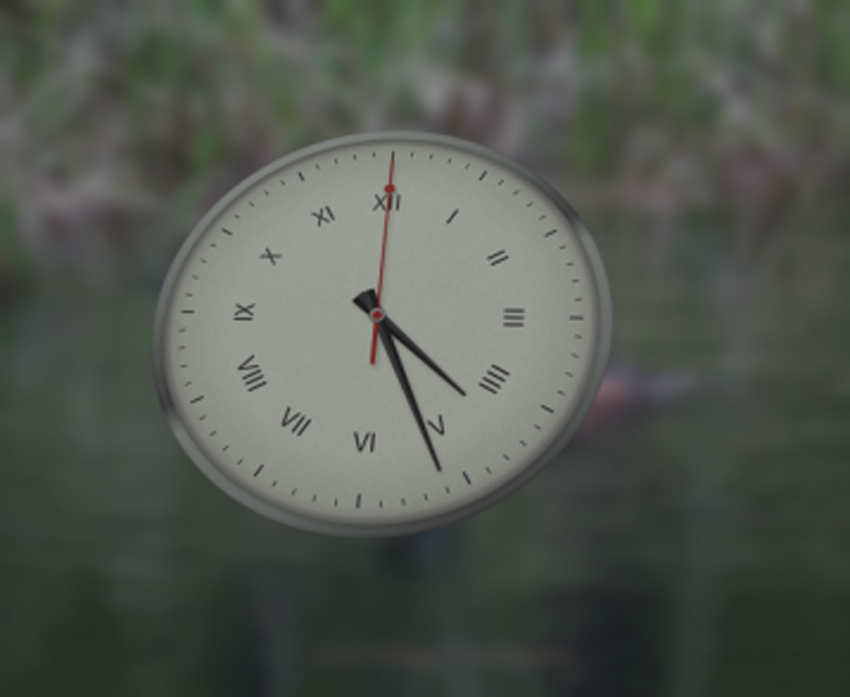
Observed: **4:26:00**
